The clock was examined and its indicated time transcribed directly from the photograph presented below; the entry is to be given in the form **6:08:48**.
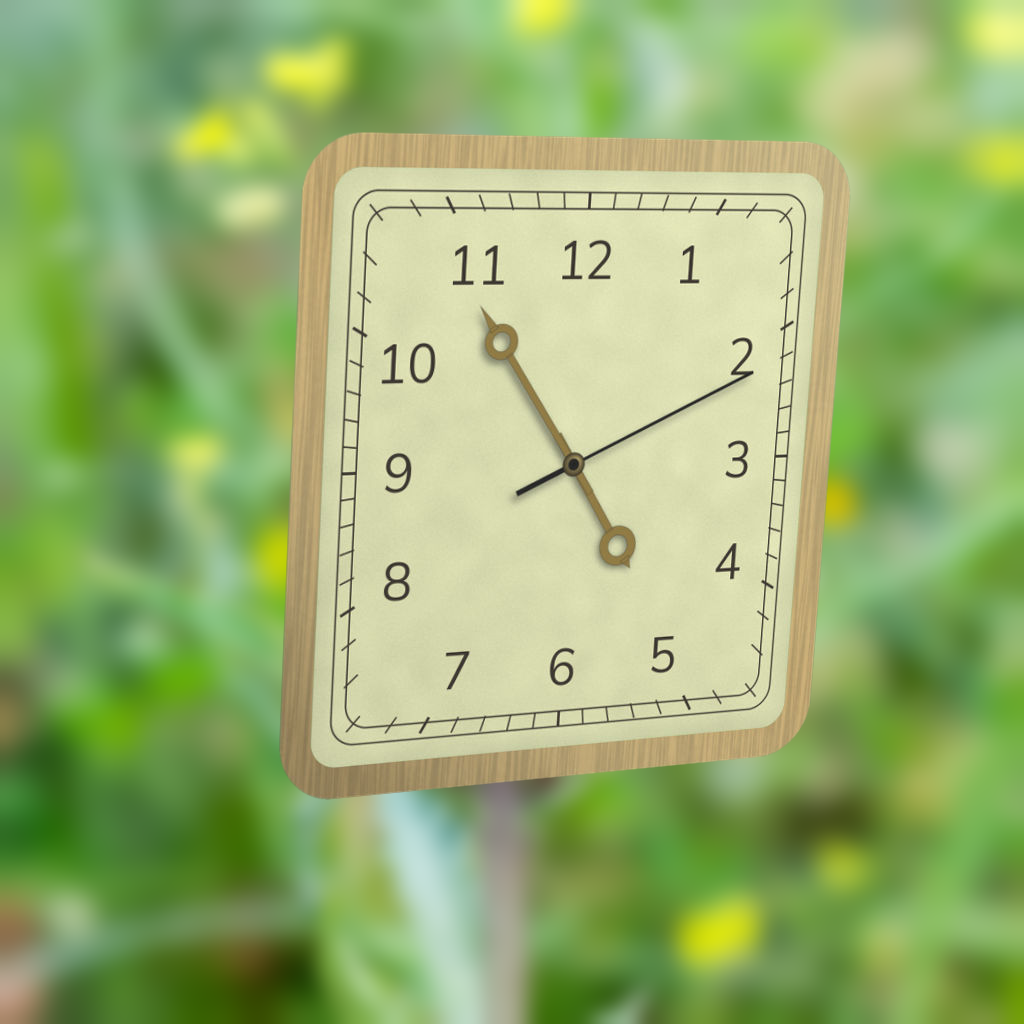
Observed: **4:54:11**
